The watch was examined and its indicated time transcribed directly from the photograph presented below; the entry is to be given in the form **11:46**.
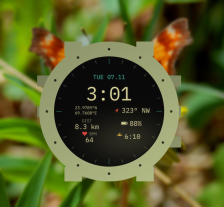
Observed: **3:01**
